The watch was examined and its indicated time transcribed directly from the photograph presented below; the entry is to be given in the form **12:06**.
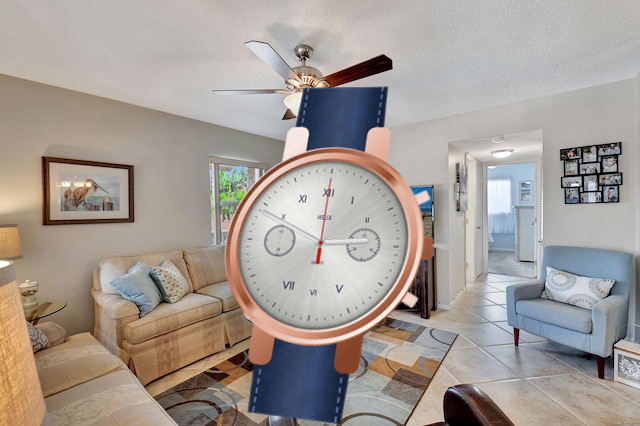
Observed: **2:49**
